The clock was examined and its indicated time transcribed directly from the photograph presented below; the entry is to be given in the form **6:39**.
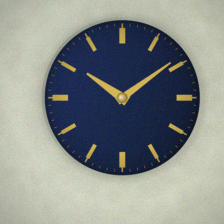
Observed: **10:09**
